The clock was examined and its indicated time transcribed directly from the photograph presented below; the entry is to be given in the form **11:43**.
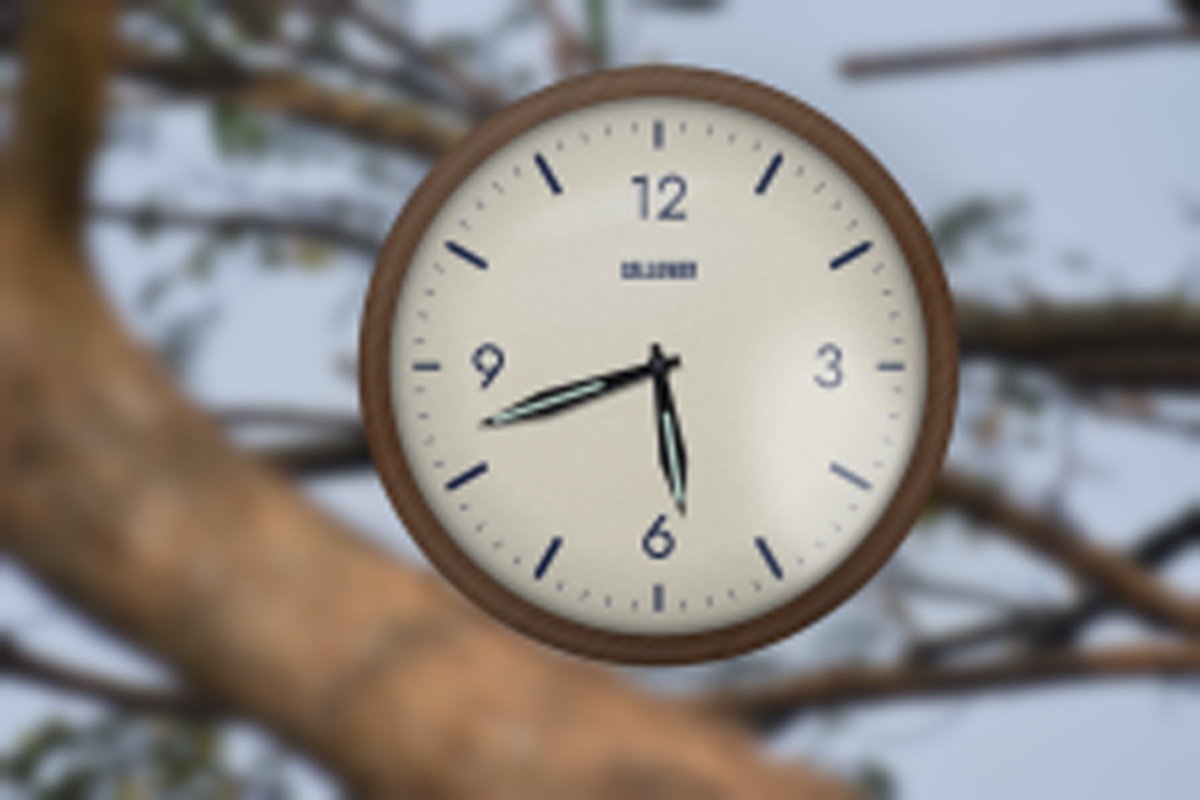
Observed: **5:42**
